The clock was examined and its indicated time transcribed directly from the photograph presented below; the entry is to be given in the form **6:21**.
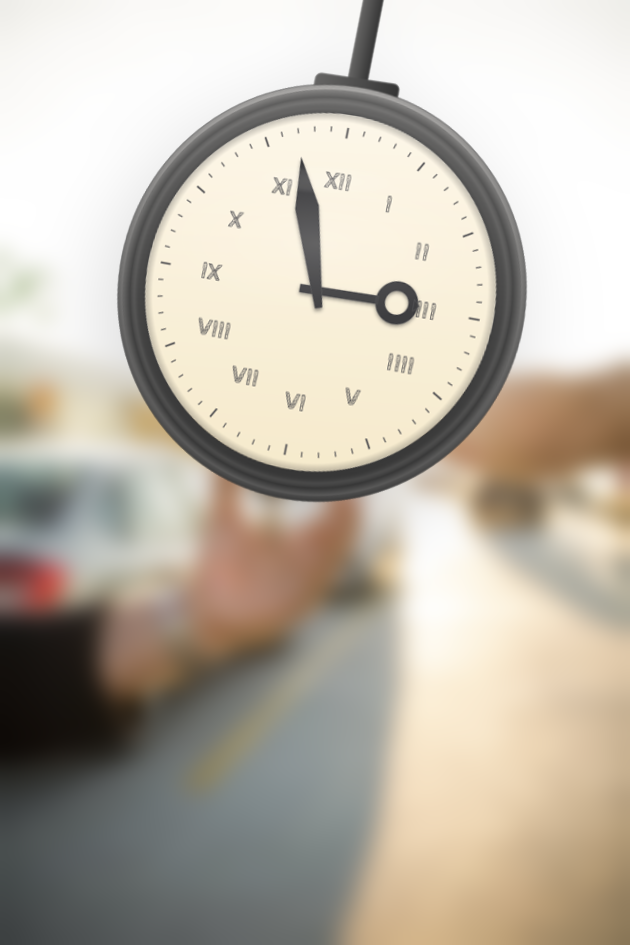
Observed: **2:57**
